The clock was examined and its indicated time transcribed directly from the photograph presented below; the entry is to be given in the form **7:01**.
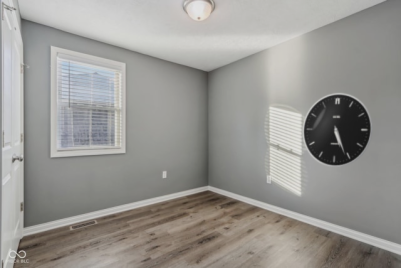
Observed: **5:26**
